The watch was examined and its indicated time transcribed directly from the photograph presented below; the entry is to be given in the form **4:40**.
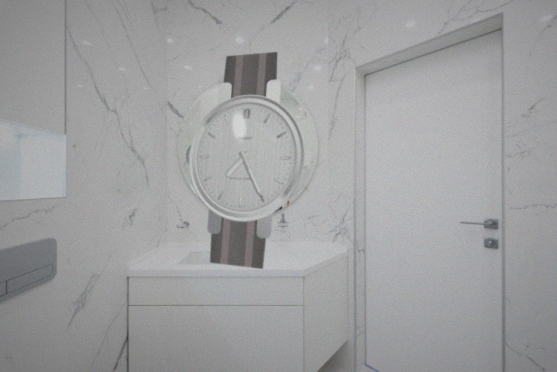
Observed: **7:25**
